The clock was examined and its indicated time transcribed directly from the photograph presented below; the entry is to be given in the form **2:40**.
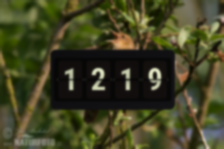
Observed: **12:19**
